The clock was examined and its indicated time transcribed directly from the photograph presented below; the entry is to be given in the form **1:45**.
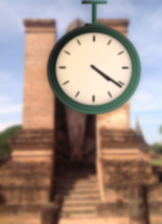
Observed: **4:21**
